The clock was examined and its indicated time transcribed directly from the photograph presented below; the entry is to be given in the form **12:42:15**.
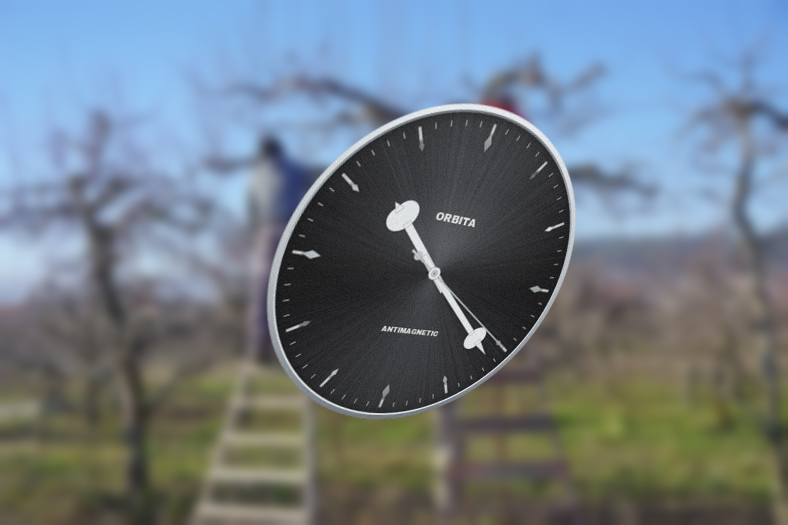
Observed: **10:21:20**
